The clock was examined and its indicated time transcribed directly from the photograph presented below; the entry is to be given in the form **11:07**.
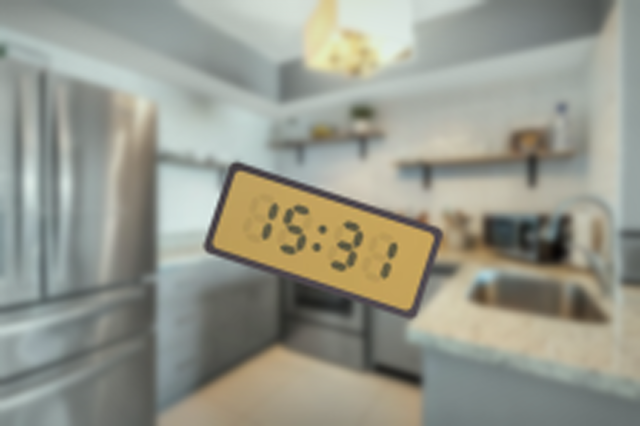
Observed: **15:31**
